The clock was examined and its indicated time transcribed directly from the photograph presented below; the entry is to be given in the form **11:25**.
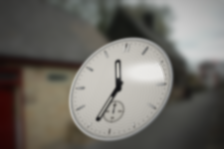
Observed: **11:34**
